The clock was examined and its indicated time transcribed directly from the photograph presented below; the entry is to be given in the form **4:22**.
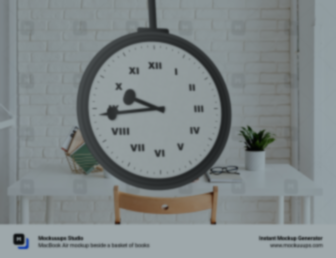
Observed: **9:44**
